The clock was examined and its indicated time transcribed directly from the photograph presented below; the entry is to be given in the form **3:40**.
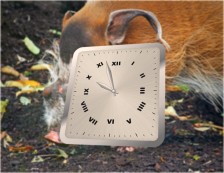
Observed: **9:57**
